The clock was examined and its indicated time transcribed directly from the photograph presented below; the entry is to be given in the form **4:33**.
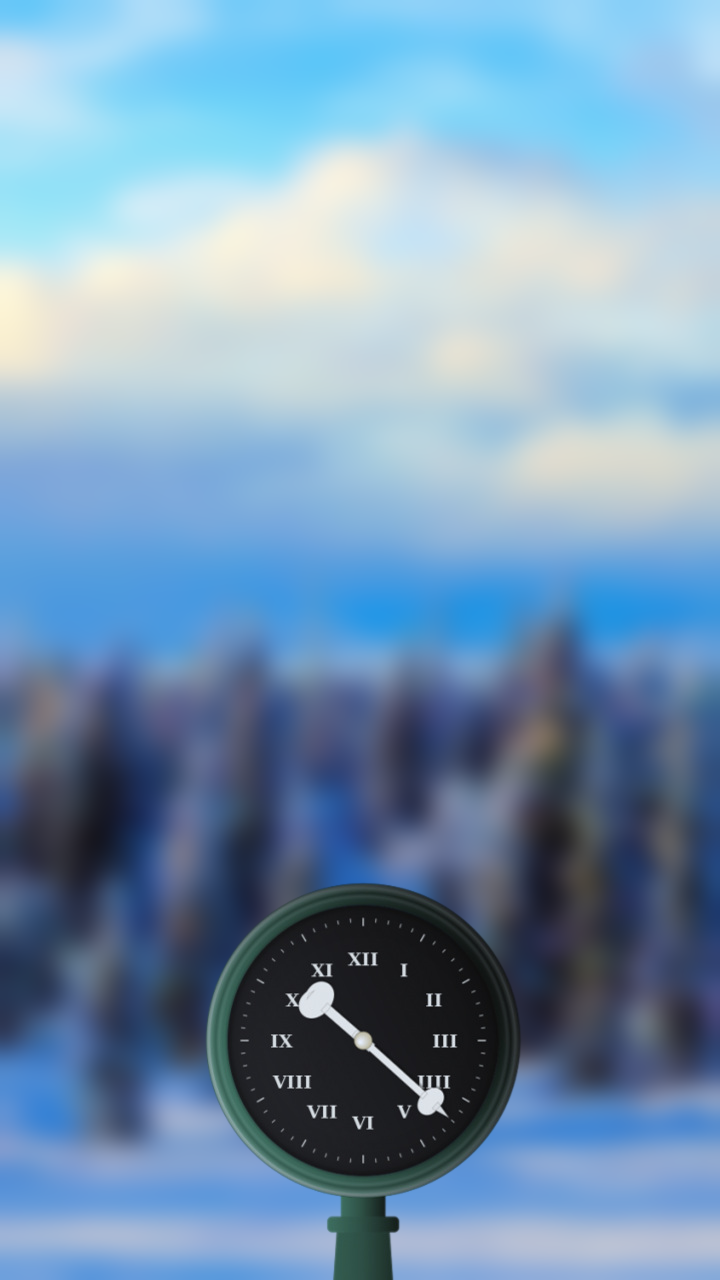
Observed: **10:22**
